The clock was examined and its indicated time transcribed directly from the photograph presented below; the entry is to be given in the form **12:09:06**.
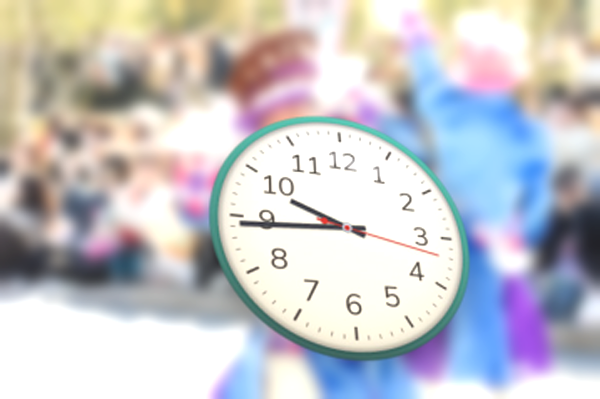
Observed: **9:44:17**
